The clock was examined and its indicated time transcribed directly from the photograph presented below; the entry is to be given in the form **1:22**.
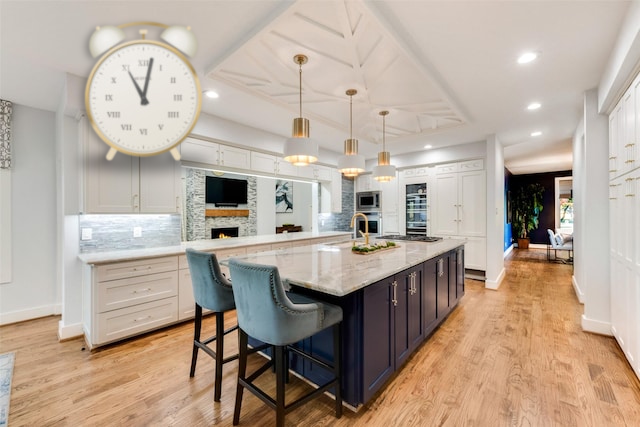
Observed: **11:02**
